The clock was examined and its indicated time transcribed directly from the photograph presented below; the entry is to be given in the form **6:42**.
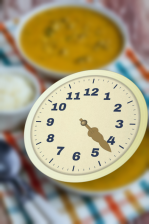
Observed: **4:22**
